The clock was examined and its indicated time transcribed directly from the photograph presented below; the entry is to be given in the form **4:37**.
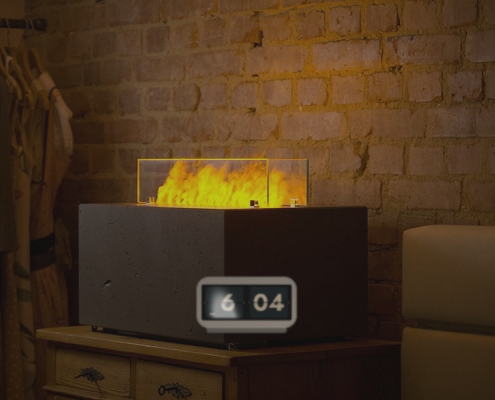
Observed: **6:04**
